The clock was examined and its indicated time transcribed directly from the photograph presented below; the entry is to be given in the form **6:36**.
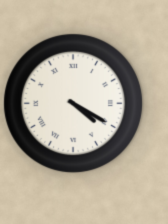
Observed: **4:20**
